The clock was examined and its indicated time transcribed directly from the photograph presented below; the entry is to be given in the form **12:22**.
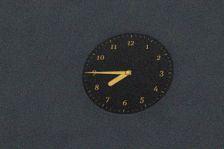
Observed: **7:45**
